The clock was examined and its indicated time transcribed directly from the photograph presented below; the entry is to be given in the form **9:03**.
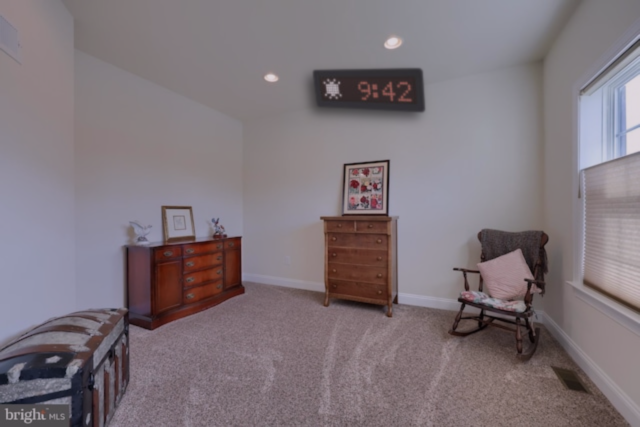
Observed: **9:42**
